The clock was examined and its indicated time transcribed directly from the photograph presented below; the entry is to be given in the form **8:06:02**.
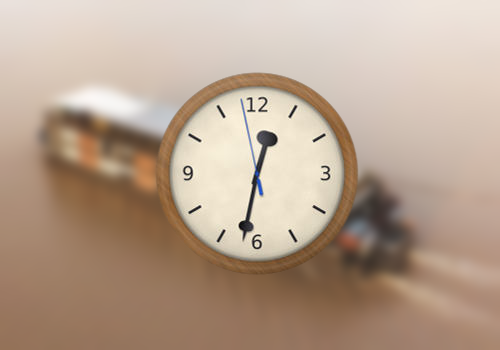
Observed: **12:31:58**
